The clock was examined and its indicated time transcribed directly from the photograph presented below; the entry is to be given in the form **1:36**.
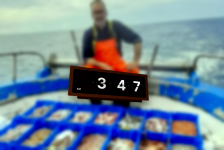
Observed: **3:47**
